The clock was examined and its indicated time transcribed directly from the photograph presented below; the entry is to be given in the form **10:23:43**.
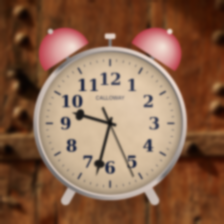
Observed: **9:32:26**
